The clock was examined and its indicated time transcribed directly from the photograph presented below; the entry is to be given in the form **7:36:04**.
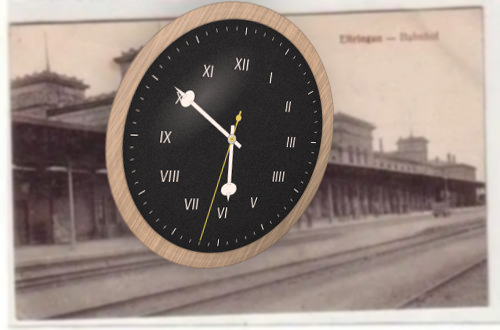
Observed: **5:50:32**
